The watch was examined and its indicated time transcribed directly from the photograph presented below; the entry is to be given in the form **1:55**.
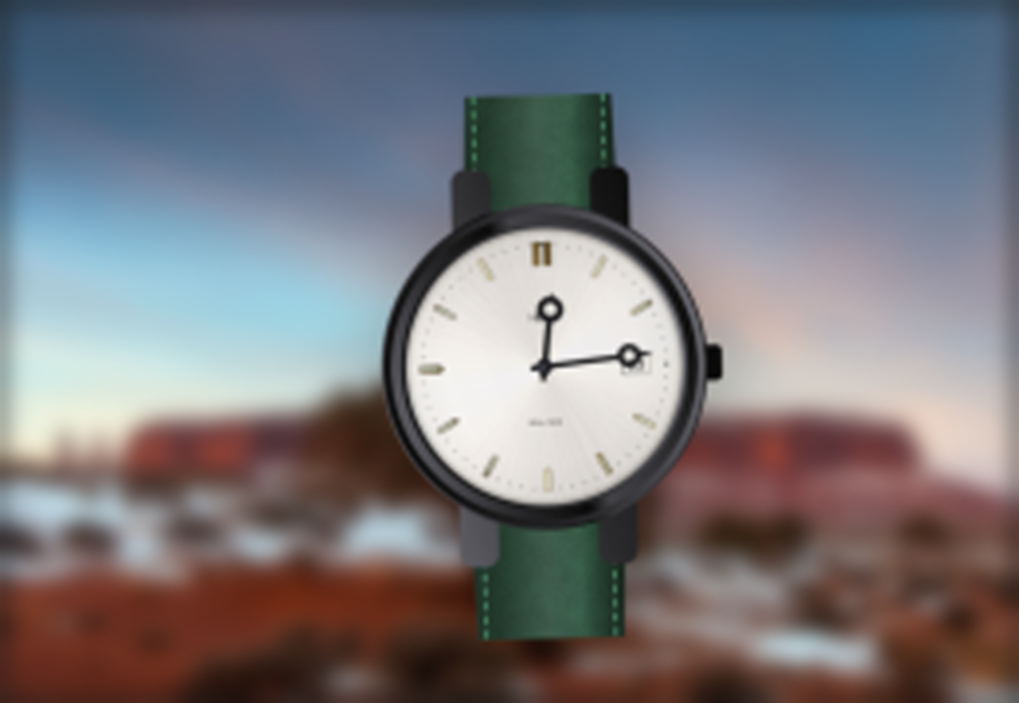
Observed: **12:14**
